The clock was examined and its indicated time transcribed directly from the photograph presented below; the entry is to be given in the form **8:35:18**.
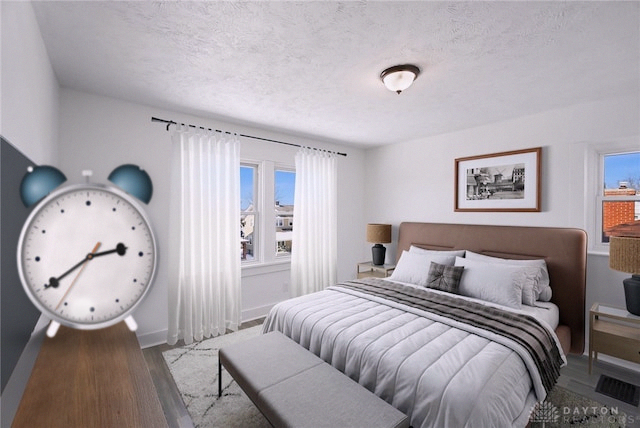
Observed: **2:39:36**
